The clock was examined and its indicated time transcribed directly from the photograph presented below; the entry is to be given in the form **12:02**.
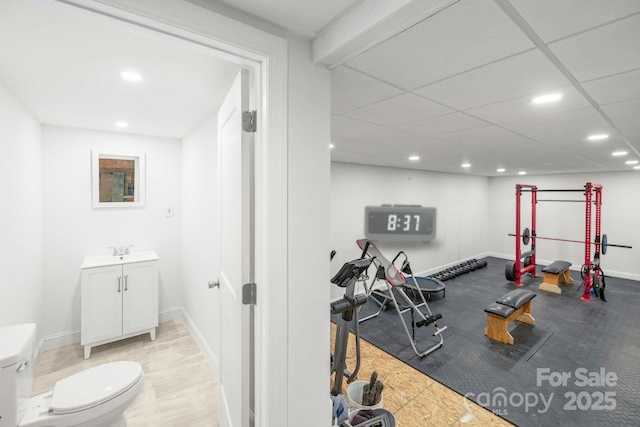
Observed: **8:37**
